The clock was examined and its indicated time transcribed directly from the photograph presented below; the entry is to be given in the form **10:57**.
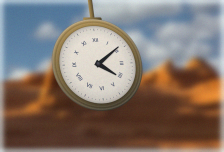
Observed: **4:09**
